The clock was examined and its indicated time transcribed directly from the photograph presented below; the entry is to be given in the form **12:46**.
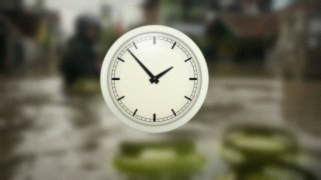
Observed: **1:53**
